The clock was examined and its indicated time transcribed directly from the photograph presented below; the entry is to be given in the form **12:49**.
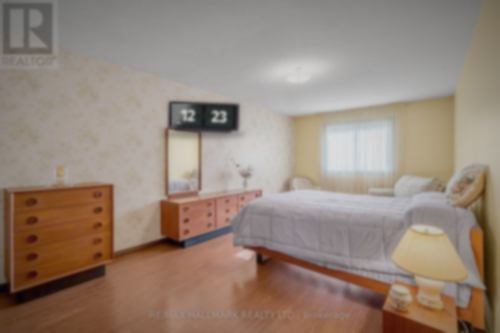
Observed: **12:23**
